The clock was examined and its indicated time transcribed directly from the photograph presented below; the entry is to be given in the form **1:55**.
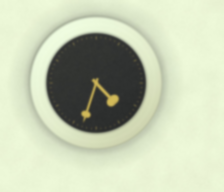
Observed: **4:33**
